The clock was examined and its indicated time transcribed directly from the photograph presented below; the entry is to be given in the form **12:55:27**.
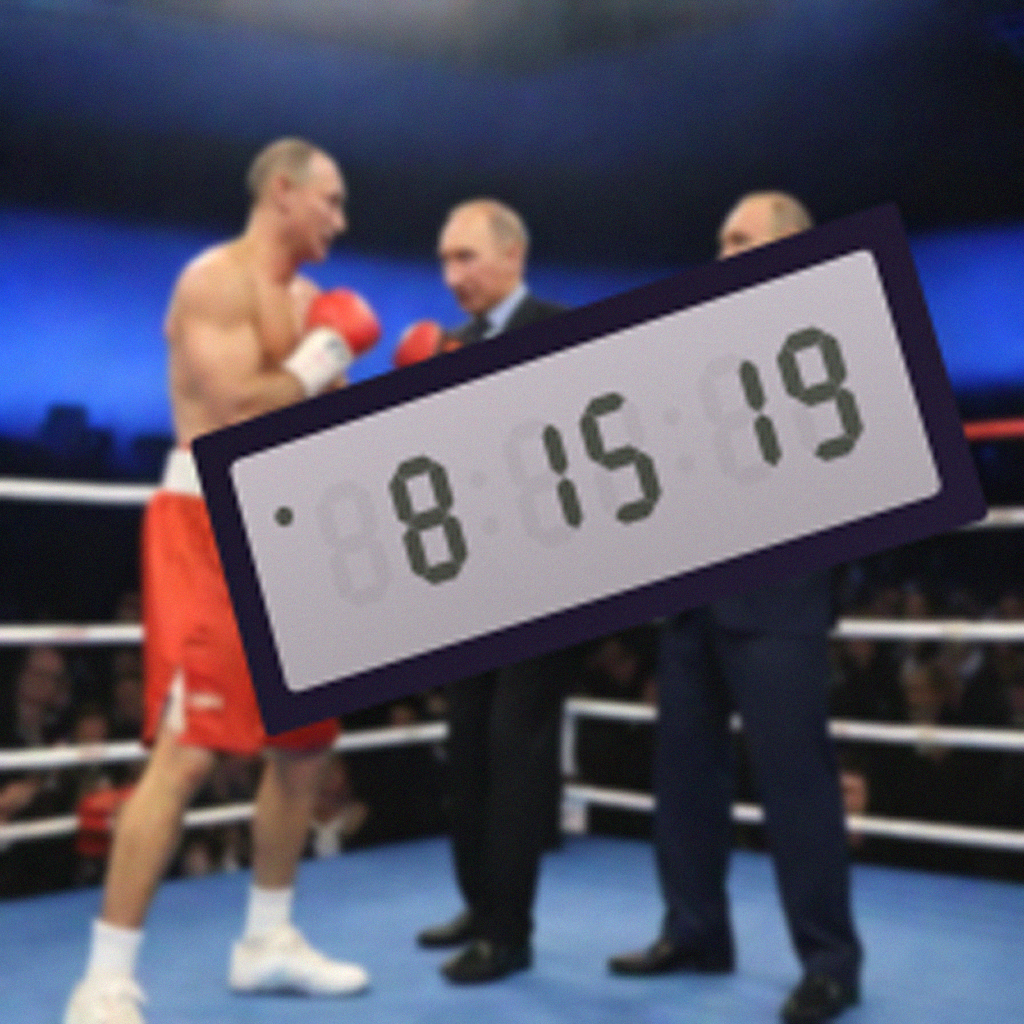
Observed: **8:15:19**
